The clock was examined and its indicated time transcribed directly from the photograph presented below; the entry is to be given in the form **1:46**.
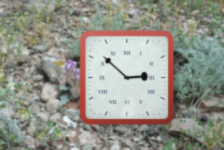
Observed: **2:52**
